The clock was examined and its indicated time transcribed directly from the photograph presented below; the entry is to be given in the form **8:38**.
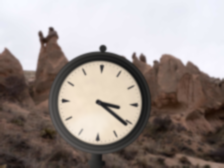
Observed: **3:21**
